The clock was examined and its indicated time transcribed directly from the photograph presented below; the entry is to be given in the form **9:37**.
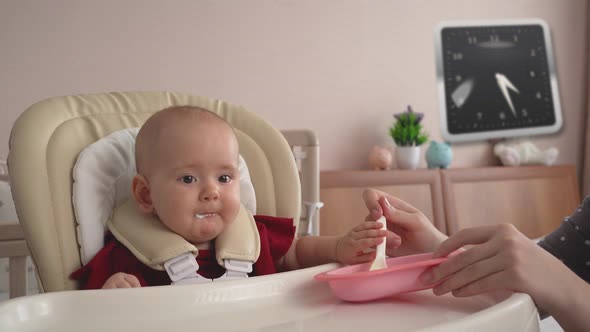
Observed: **4:27**
